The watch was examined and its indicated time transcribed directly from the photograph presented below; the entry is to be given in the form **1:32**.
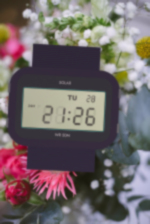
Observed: **21:26**
